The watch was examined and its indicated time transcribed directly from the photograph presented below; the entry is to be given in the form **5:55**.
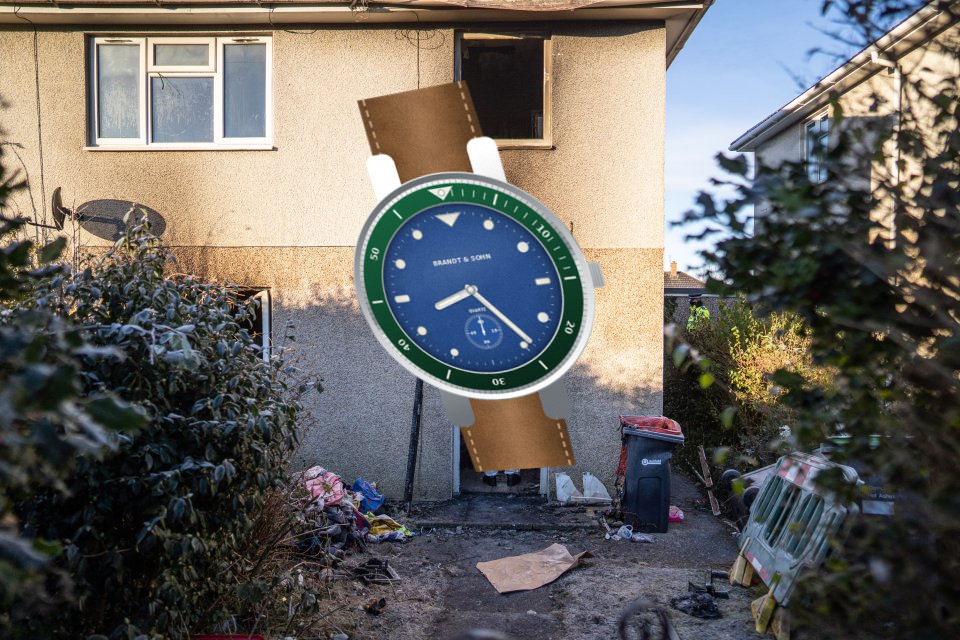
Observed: **8:24**
